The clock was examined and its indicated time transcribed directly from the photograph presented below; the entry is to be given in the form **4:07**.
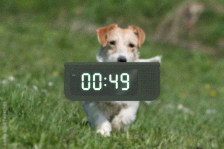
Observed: **0:49**
